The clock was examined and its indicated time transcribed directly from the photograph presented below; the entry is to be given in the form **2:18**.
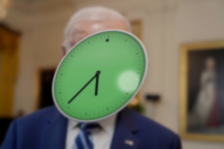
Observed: **5:36**
